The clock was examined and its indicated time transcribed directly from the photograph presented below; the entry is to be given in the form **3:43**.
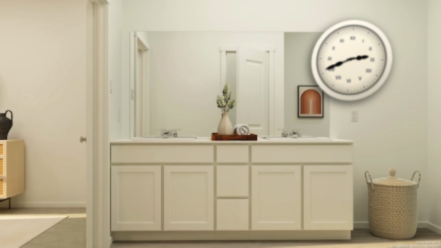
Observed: **2:41**
